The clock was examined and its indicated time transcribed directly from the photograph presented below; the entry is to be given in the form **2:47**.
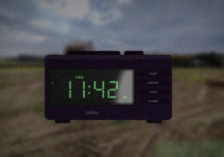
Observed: **11:42**
